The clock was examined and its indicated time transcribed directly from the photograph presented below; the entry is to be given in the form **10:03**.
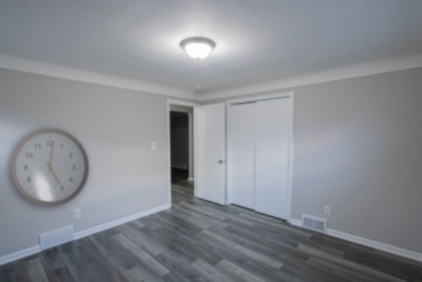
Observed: **5:01**
